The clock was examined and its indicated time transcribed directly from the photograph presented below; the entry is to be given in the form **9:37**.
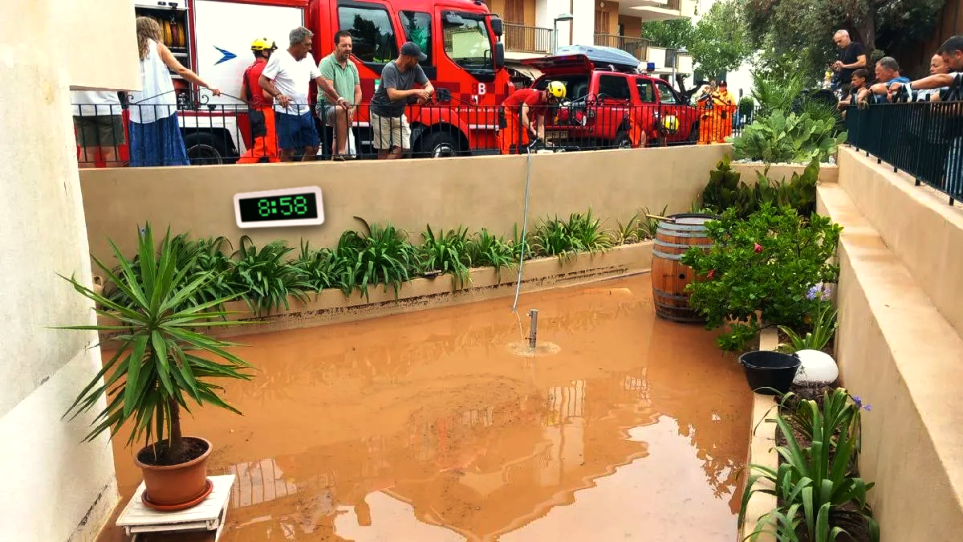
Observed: **8:58**
